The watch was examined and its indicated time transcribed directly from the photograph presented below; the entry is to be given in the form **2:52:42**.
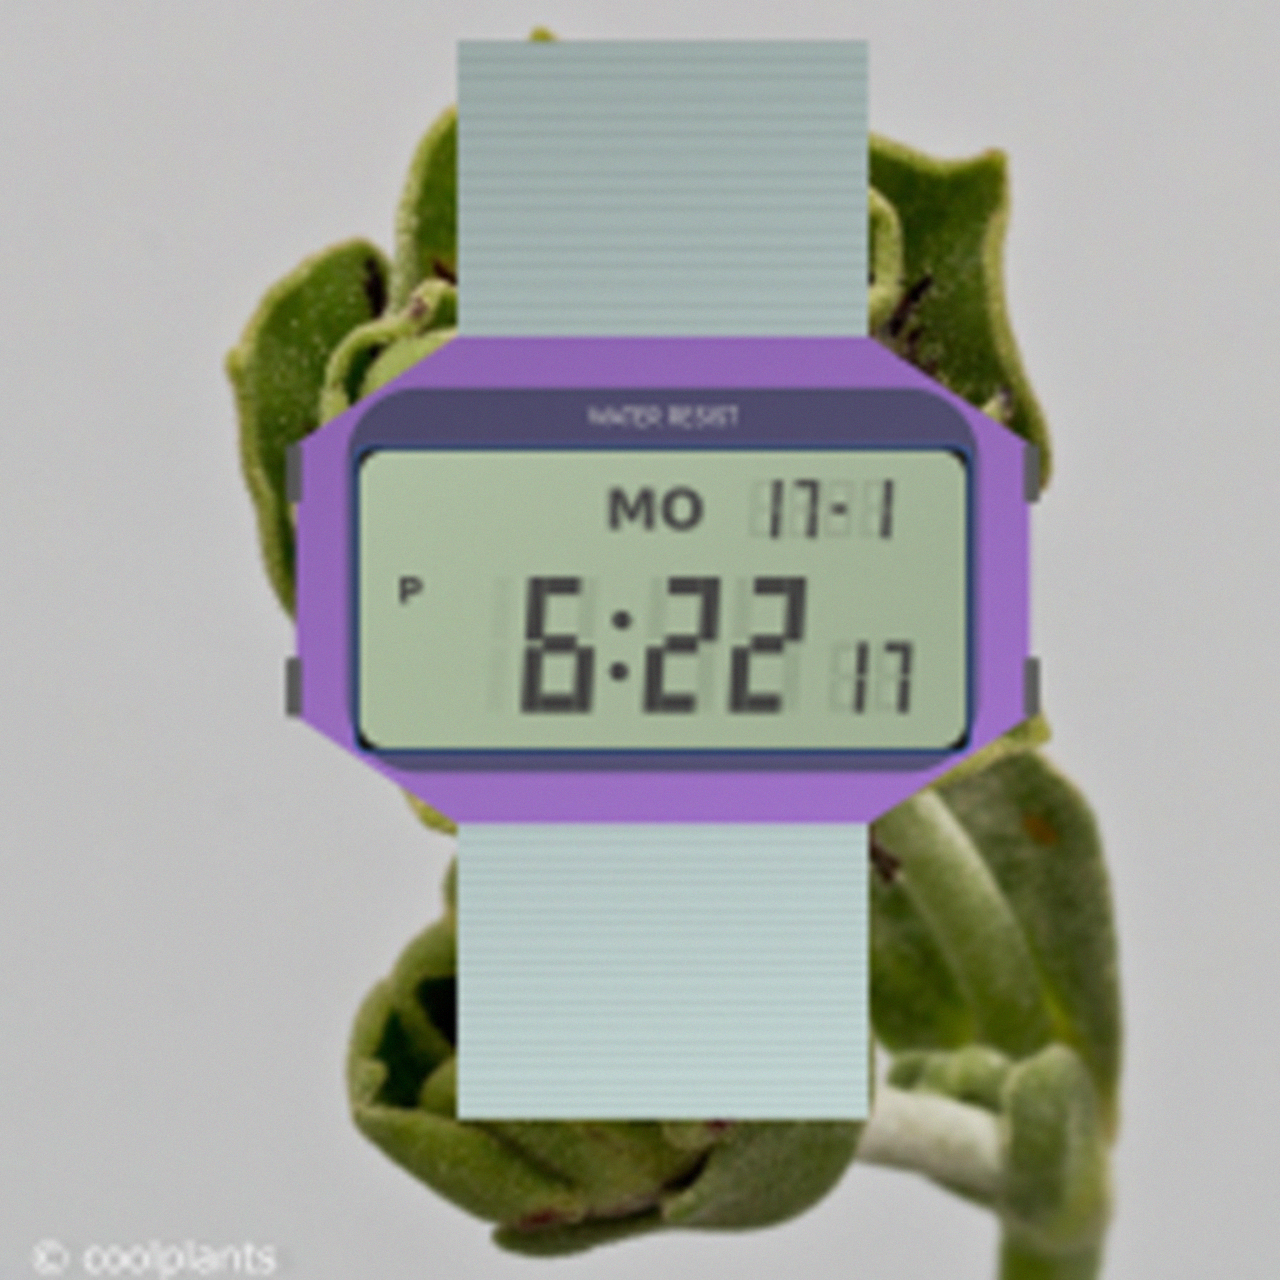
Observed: **6:22:17**
